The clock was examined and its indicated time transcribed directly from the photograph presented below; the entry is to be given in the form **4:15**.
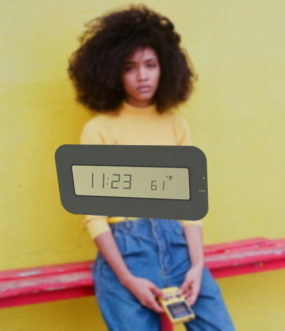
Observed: **11:23**
